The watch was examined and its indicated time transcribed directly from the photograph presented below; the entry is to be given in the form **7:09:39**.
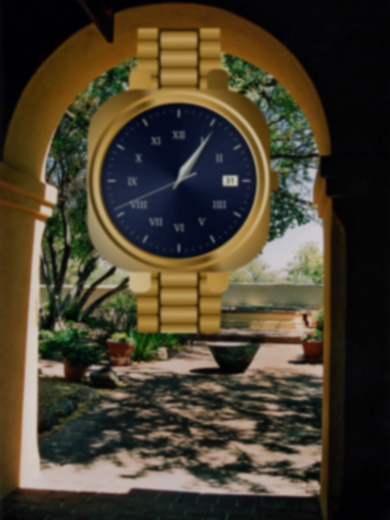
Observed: **1:05:41**
